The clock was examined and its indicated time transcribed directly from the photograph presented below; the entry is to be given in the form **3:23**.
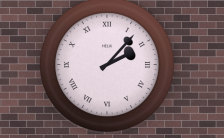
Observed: **2:07**
